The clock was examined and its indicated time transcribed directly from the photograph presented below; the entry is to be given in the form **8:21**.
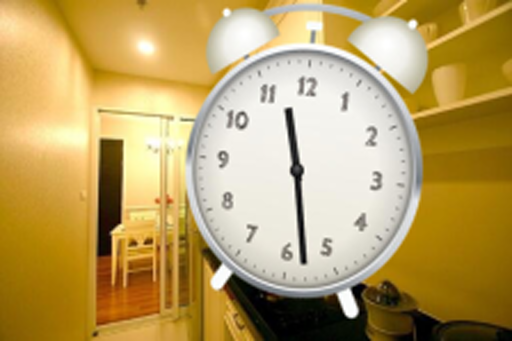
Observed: **11:28**
